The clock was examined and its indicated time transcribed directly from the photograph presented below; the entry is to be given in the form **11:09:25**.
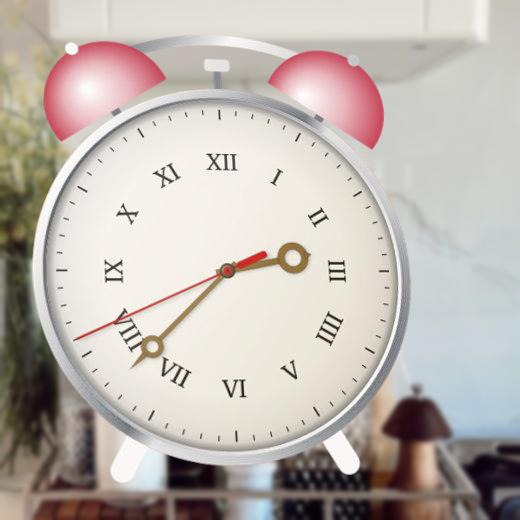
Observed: **2:37:41**
